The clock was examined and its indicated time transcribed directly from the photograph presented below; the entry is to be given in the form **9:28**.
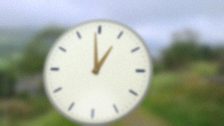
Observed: **12:59**
